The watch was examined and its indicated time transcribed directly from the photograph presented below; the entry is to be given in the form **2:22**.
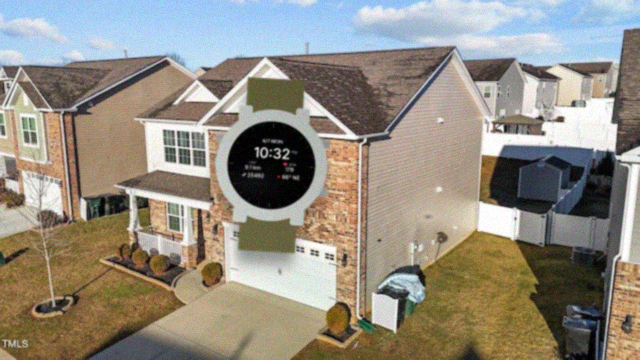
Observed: **10:32**
